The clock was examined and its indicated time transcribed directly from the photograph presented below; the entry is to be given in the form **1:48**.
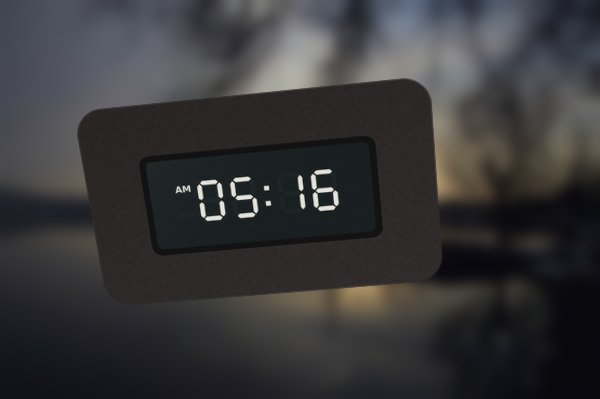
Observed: **5:16**
